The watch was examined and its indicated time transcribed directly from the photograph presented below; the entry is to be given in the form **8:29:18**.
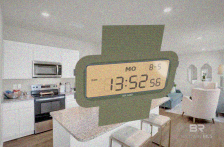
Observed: **13:52:56**
